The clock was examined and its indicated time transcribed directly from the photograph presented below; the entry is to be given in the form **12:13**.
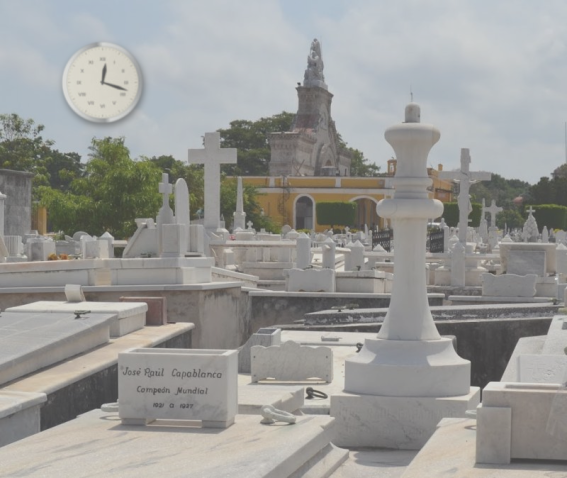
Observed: **12:18**
